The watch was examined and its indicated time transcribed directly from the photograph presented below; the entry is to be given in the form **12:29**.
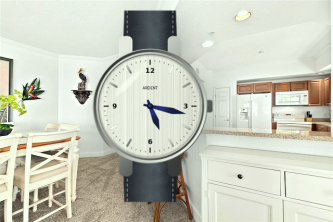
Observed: **5:17**
